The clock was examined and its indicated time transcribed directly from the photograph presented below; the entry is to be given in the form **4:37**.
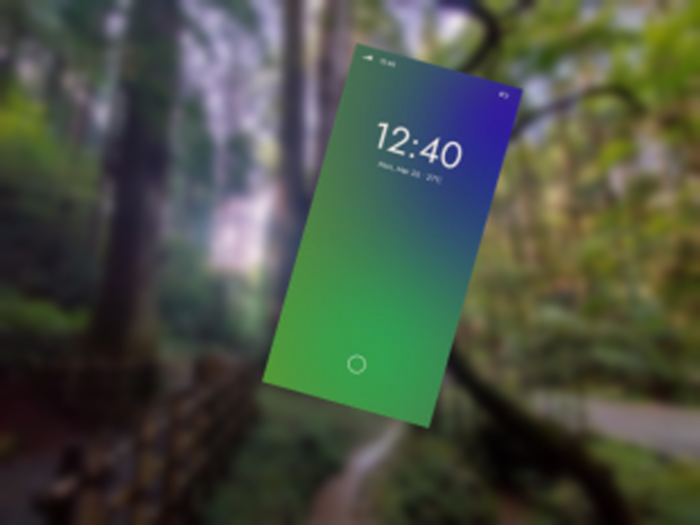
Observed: **12:40**
